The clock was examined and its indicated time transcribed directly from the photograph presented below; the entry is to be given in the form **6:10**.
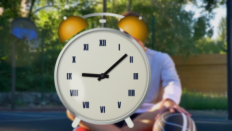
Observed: **9:08**
